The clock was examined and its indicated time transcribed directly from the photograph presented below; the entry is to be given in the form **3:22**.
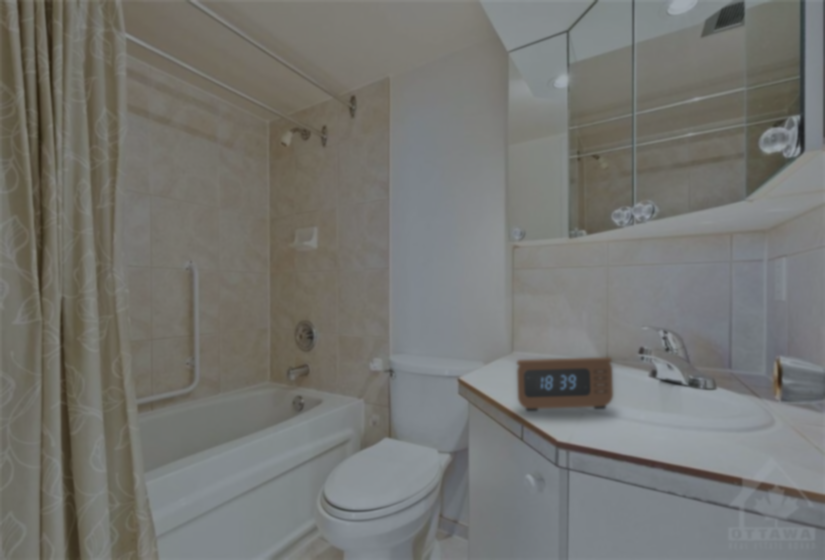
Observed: **18:39**
